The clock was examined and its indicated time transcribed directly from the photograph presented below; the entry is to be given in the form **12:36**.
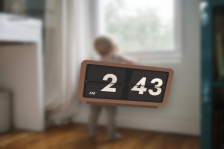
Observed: **2:43**
